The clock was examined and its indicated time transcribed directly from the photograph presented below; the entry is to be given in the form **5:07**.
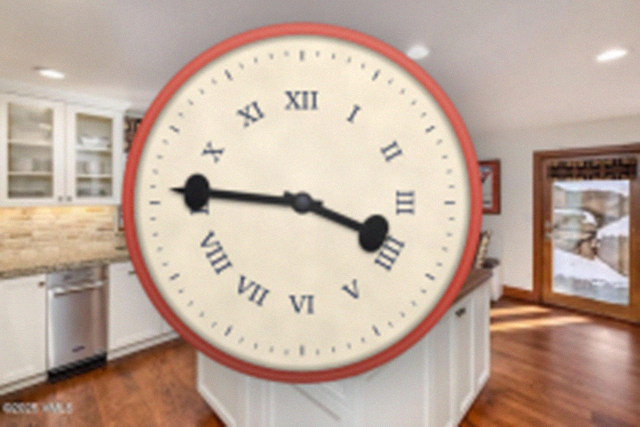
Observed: **3:46**
